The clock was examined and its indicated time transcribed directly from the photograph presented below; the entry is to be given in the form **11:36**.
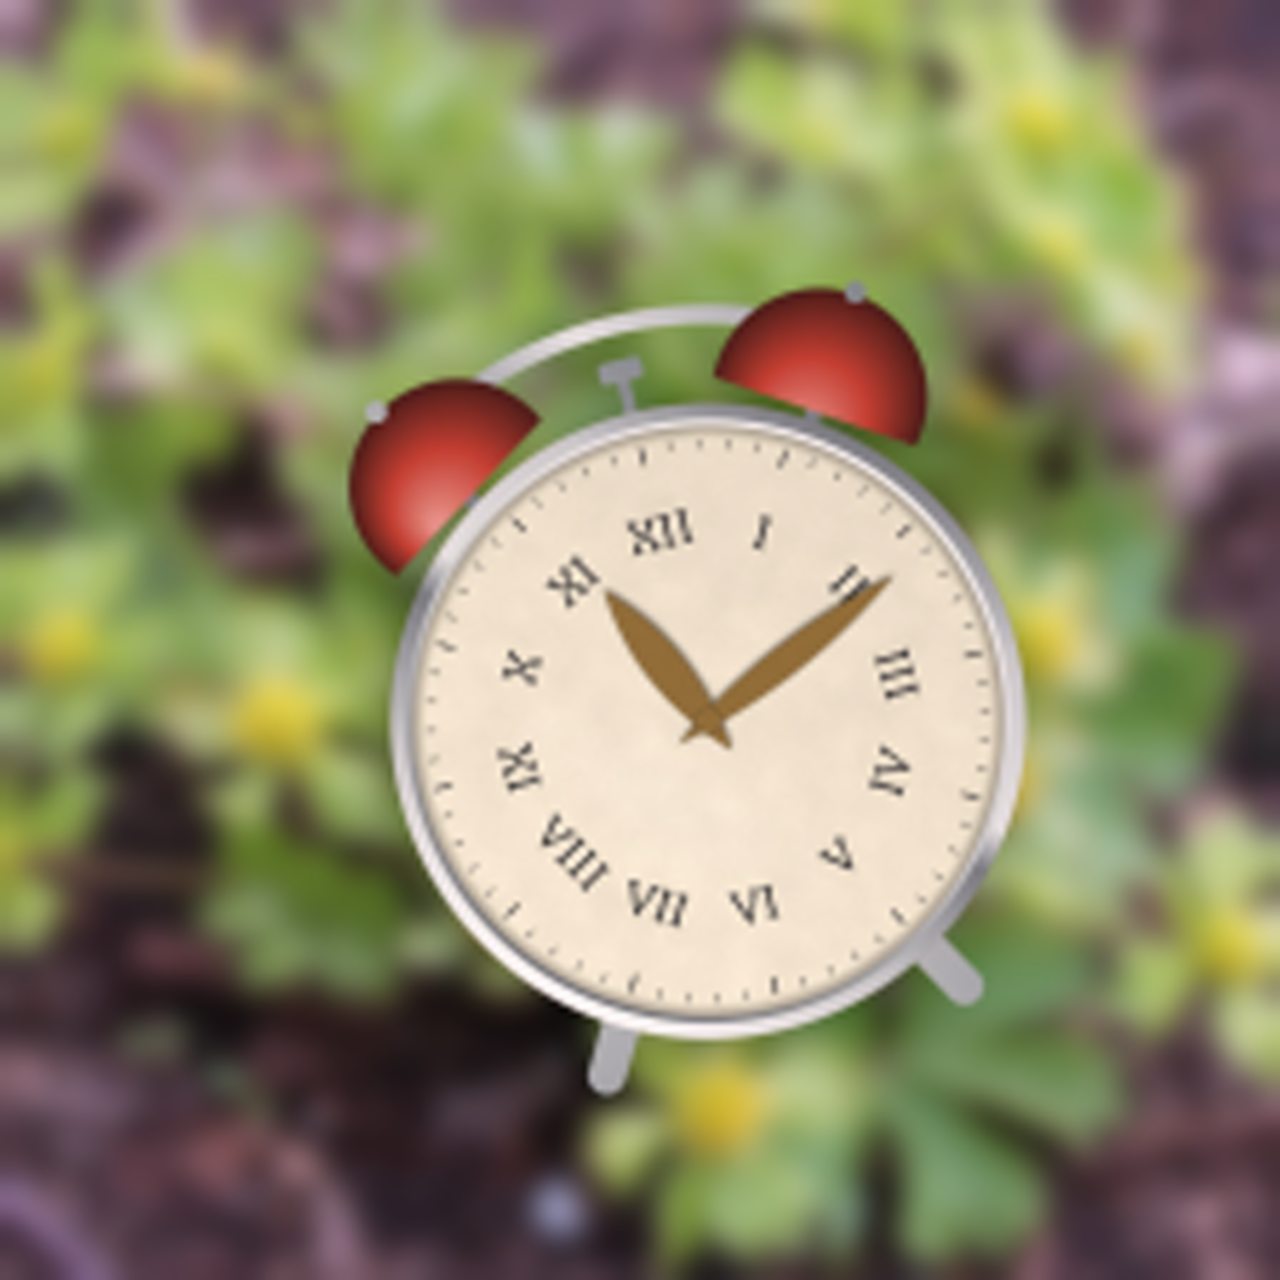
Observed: **11:11**
